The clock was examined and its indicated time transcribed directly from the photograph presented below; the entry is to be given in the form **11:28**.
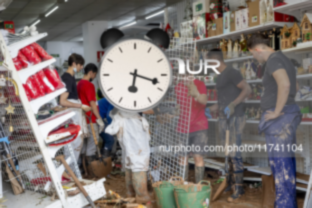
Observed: **6:18**
